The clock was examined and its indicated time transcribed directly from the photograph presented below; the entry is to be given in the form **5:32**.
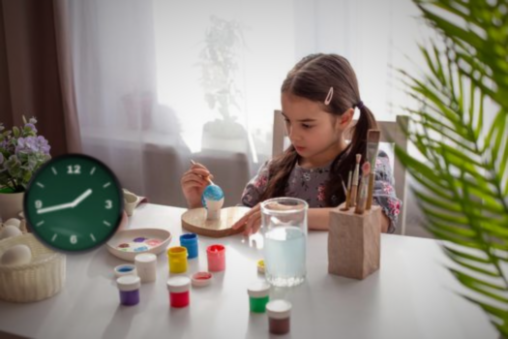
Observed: **1:43**
